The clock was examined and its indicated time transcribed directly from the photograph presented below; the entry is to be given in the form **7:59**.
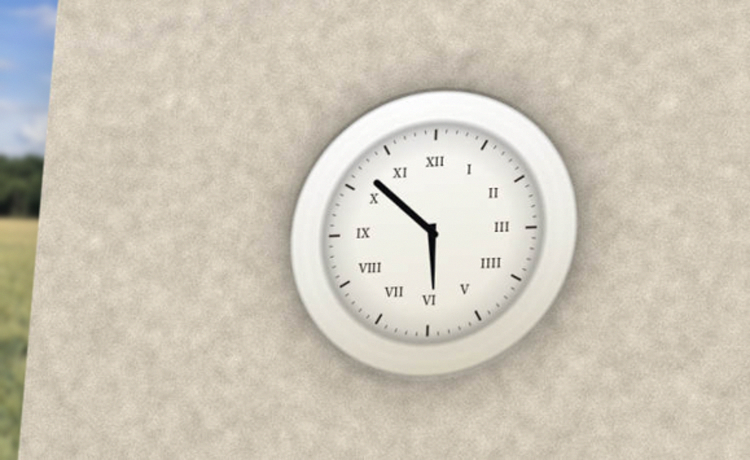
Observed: **5:52**
